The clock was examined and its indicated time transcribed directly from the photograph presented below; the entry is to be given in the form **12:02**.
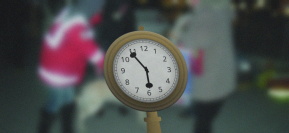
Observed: **5:54**
